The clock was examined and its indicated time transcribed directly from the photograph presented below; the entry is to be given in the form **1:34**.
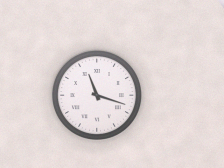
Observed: **11:18**
